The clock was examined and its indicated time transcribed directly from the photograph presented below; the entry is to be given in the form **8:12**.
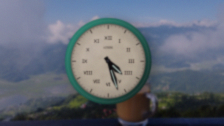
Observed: **4:27**
